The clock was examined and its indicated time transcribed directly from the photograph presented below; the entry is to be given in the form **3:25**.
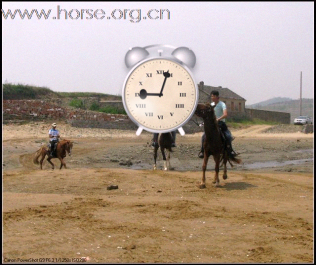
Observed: **9:03**
